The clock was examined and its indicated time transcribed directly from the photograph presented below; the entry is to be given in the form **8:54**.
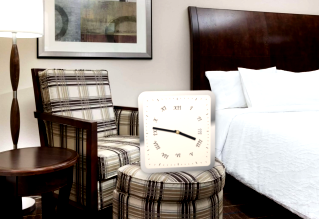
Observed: **3:47**
